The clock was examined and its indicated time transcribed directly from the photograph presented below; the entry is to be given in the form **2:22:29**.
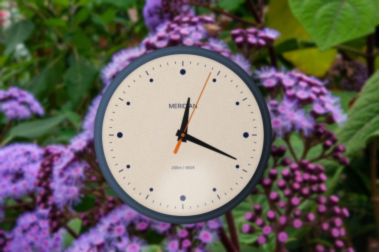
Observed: **12:19:04**
